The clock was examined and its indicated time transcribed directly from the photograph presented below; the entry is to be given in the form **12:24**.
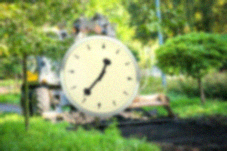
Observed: **12:36**
